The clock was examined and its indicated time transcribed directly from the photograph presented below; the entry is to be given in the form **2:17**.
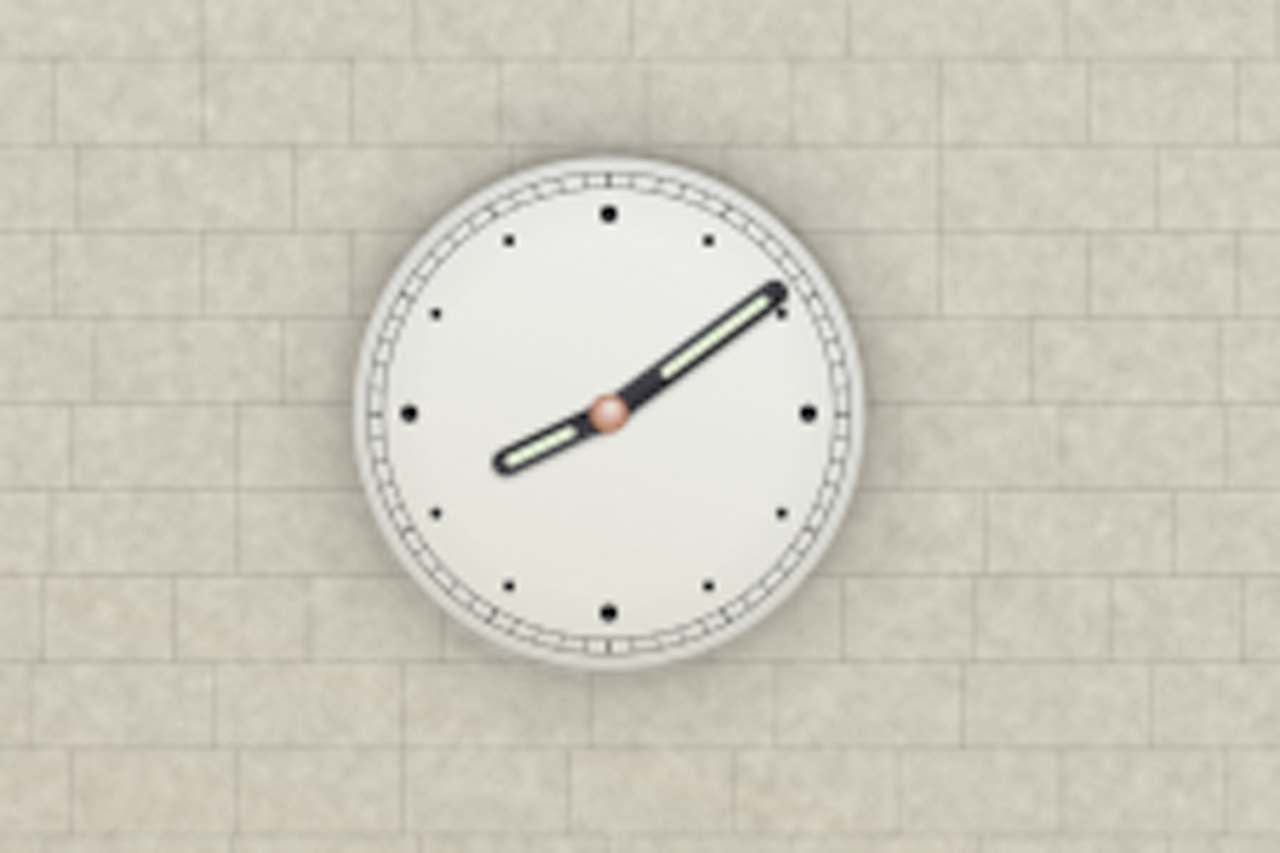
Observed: **8:09**
